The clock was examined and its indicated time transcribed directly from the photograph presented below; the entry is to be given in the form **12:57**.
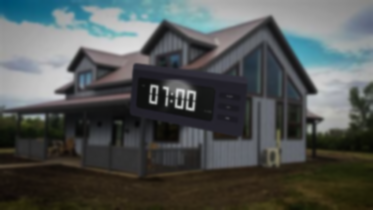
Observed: **7:00**
